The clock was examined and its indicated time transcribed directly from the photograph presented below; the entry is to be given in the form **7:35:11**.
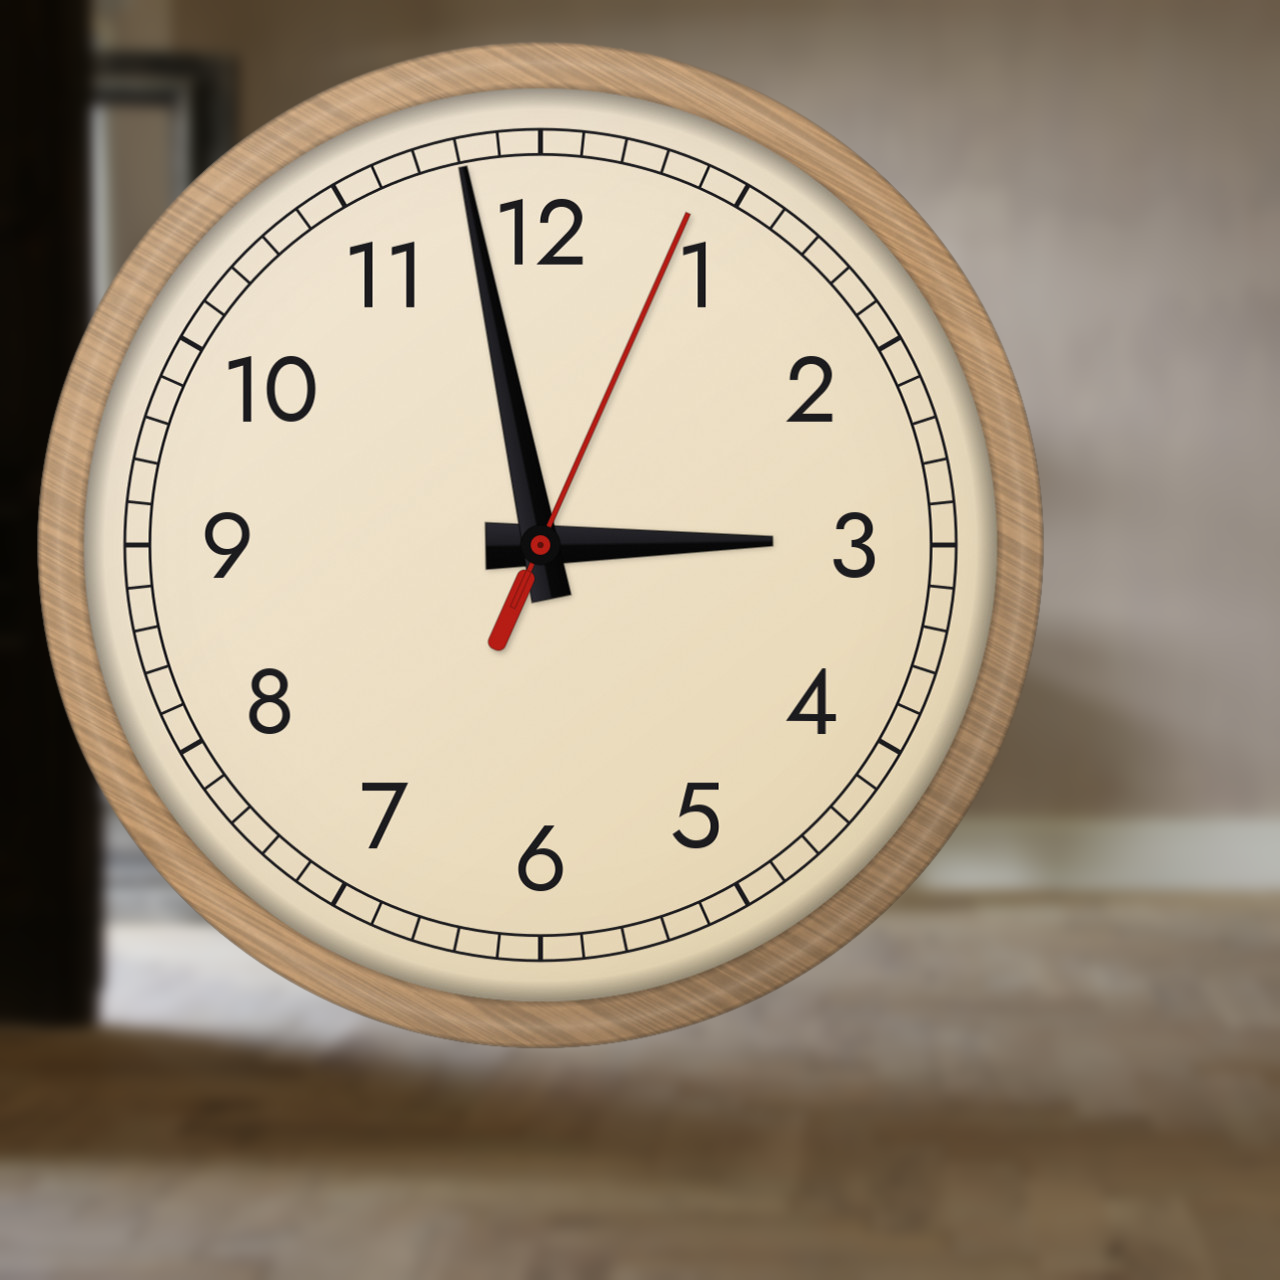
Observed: **2:58:04**
